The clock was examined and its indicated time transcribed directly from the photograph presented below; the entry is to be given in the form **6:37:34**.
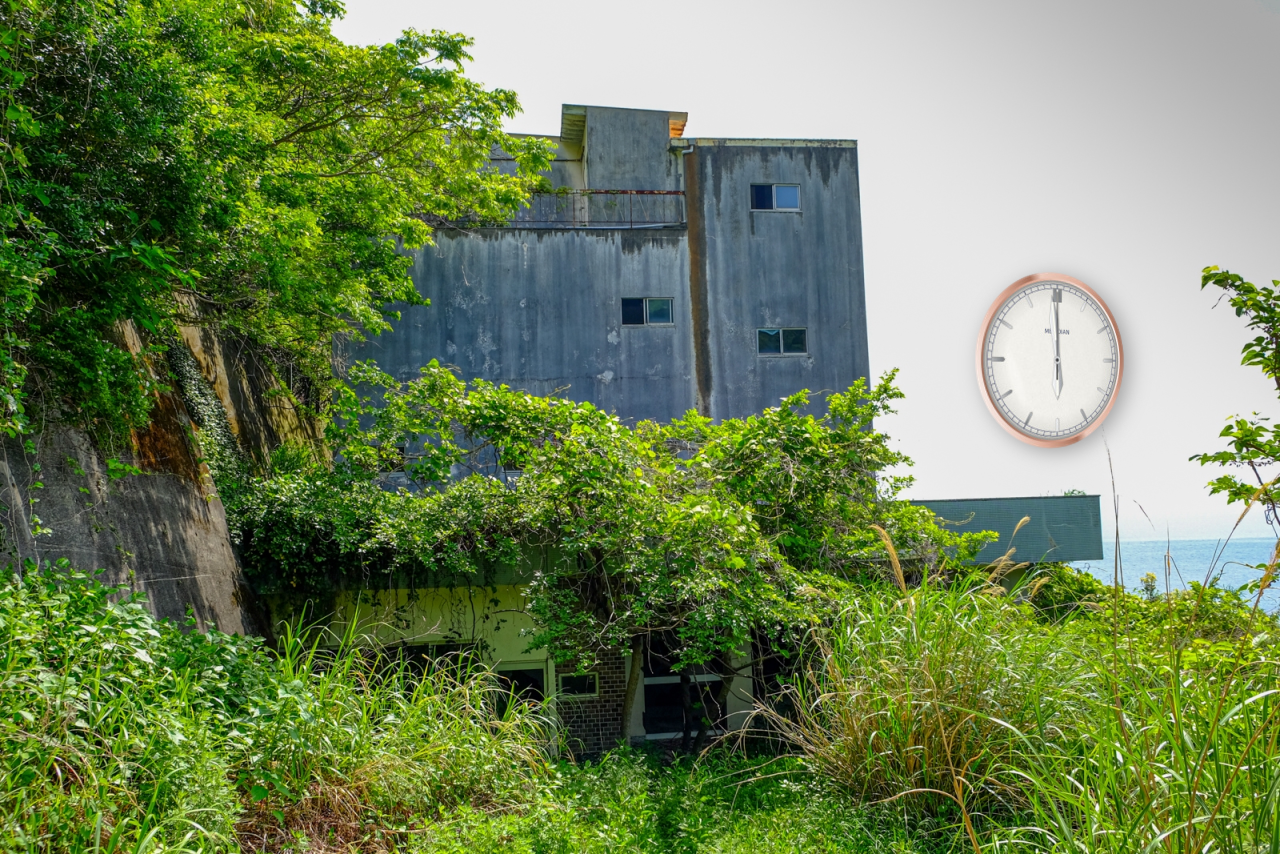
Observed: **5:59:00**
